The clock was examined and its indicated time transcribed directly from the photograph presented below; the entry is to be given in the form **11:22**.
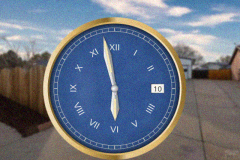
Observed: **5:58**
